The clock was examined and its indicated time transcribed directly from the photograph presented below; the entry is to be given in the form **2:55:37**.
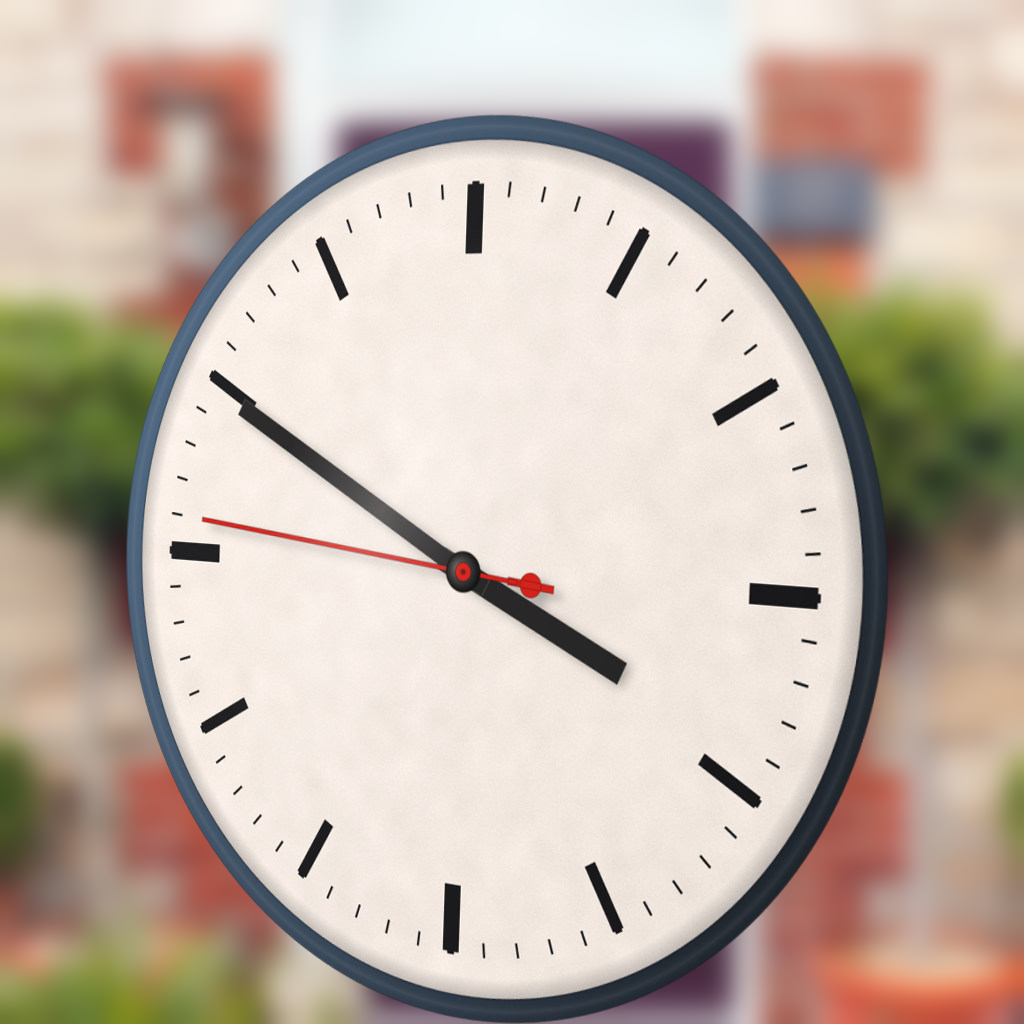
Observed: **3:49:46**
